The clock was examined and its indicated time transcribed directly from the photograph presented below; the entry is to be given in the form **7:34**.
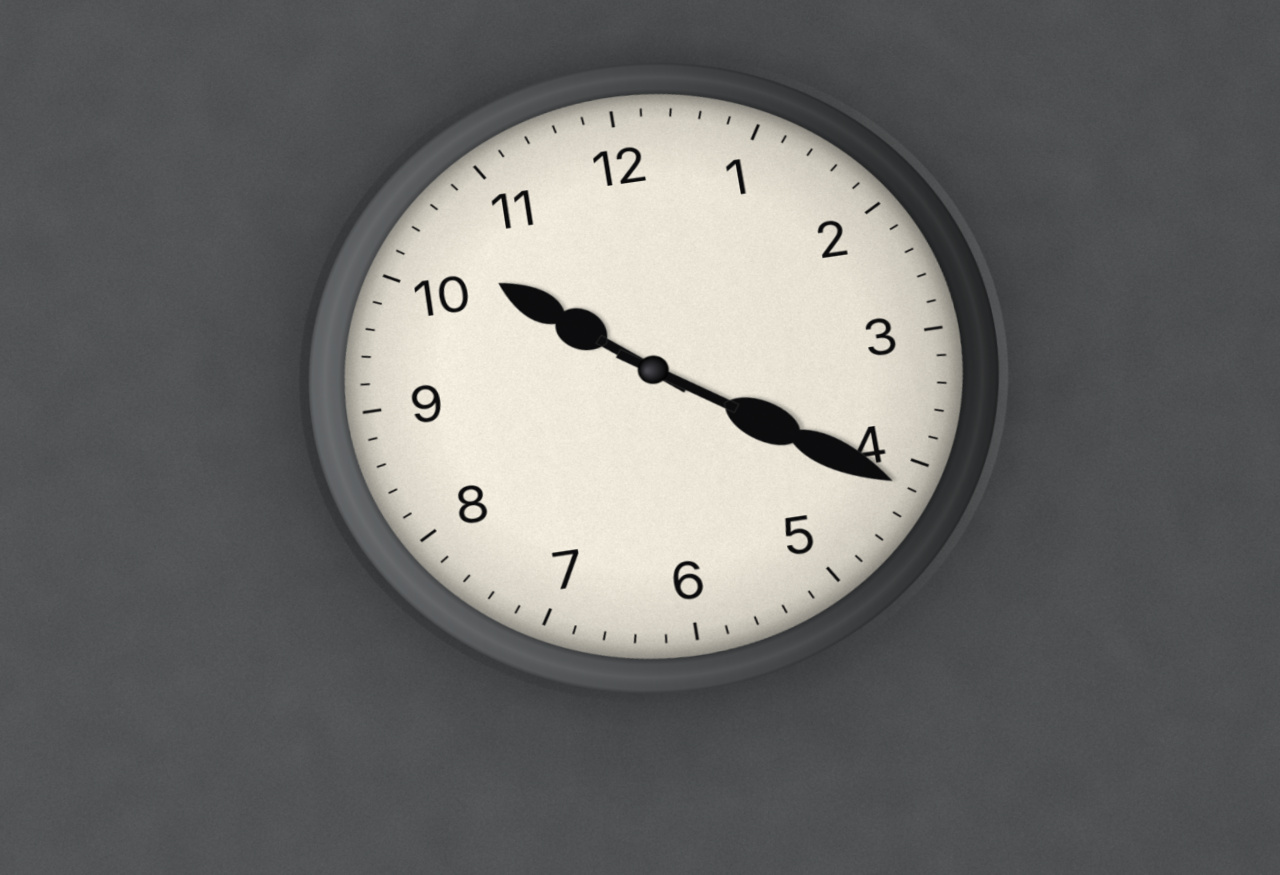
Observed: **10:21**
